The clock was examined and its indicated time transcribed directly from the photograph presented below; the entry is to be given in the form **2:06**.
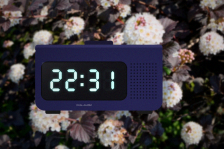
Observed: **22:31**
